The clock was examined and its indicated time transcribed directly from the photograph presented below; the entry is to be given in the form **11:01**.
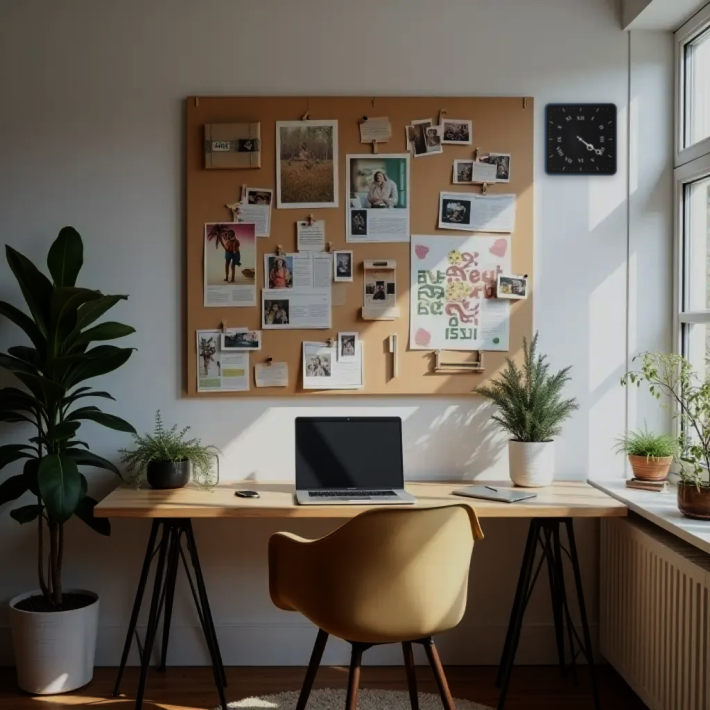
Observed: **4:21**
